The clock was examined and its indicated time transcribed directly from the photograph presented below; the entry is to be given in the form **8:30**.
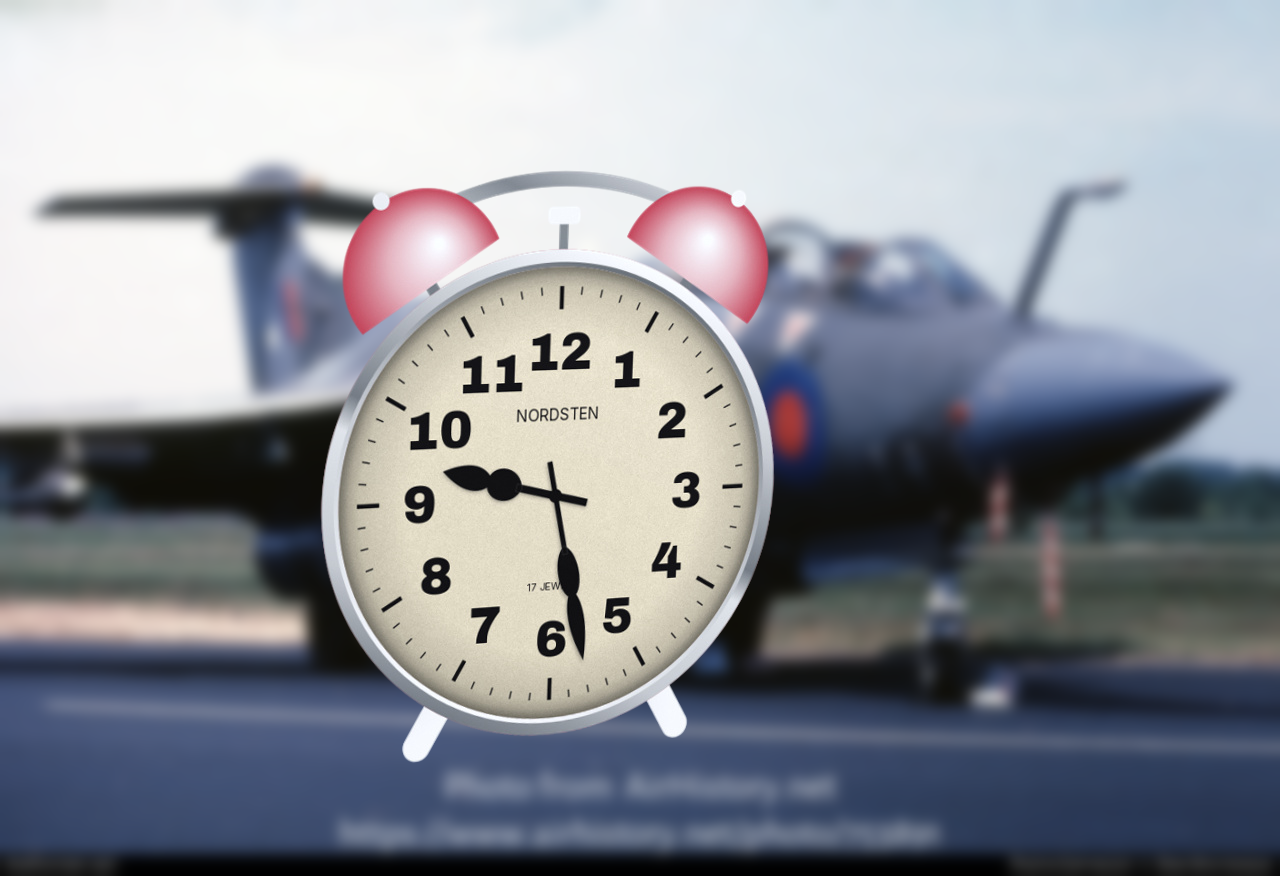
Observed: **9:28**
